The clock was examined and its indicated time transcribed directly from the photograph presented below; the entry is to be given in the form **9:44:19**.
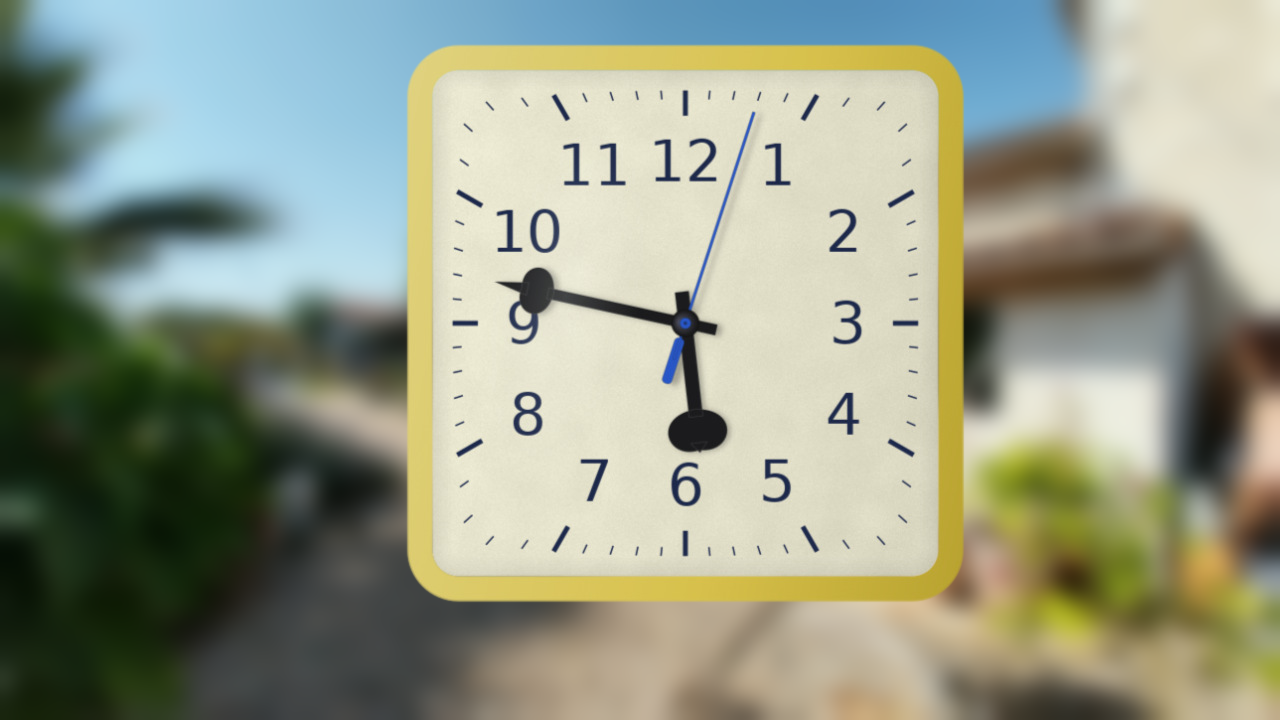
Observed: **5:47:03**
